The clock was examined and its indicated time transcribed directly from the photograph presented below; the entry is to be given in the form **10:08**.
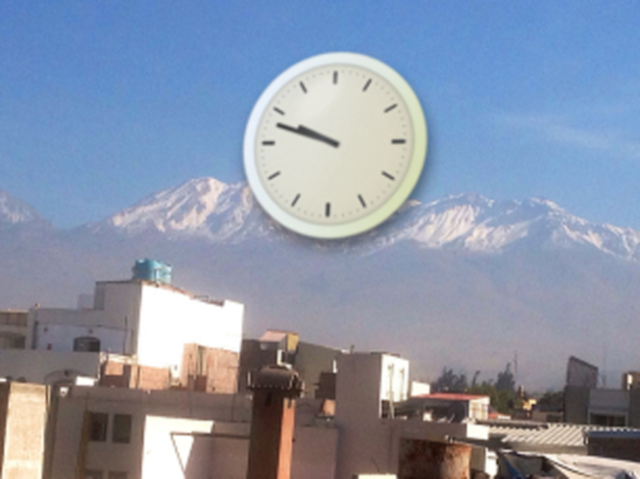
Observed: **9:48**
